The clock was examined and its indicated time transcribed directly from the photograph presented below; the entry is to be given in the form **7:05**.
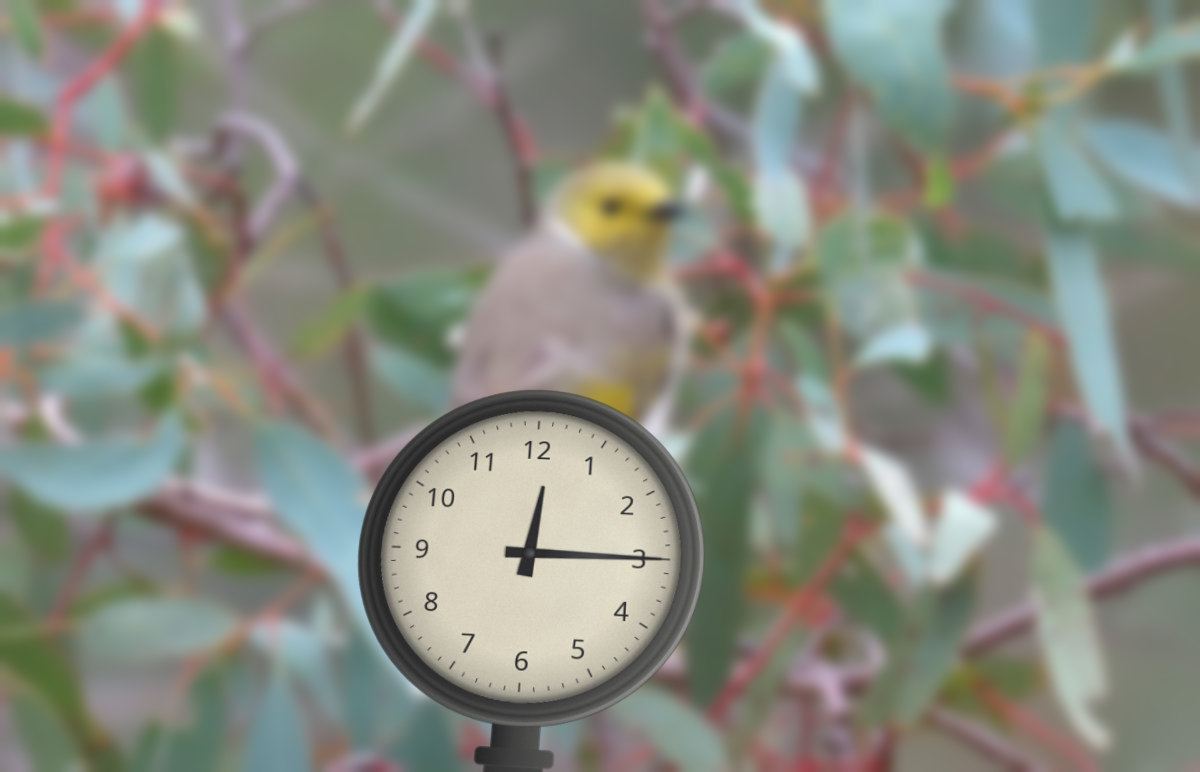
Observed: **12:15**
